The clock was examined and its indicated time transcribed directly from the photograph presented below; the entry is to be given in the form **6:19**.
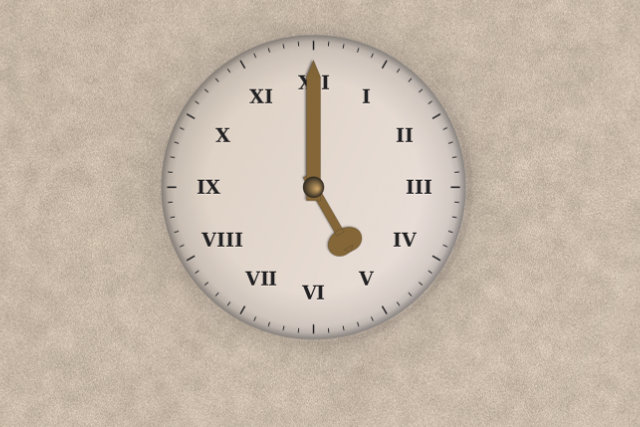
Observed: **5:00**
